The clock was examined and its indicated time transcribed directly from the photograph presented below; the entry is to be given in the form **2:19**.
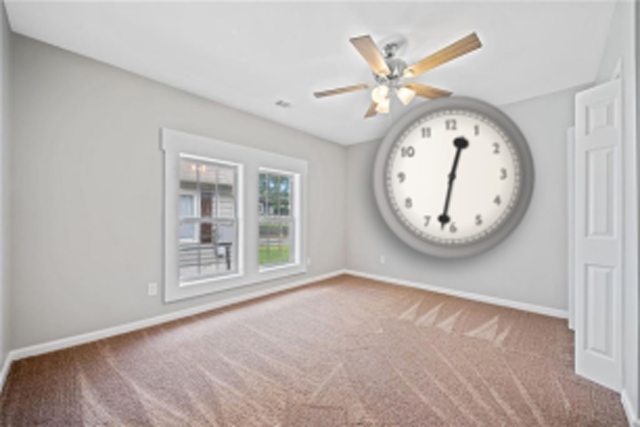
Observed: **12:32**
